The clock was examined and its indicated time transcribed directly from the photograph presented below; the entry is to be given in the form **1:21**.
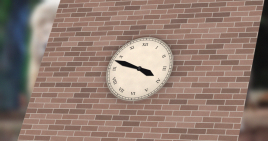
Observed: **3:48**
